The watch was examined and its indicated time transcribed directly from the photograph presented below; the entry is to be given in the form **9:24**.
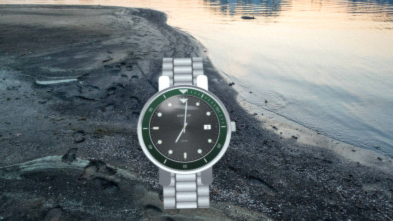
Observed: **7:01**
